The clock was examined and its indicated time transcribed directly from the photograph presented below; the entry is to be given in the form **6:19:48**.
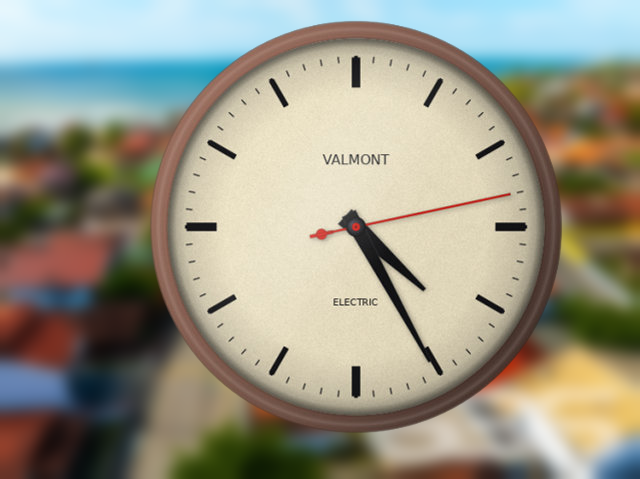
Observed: **4:25:13**
